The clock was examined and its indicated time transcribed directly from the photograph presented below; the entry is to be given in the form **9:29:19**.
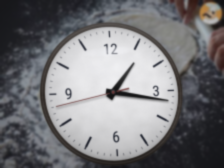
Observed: **1:16:43**
